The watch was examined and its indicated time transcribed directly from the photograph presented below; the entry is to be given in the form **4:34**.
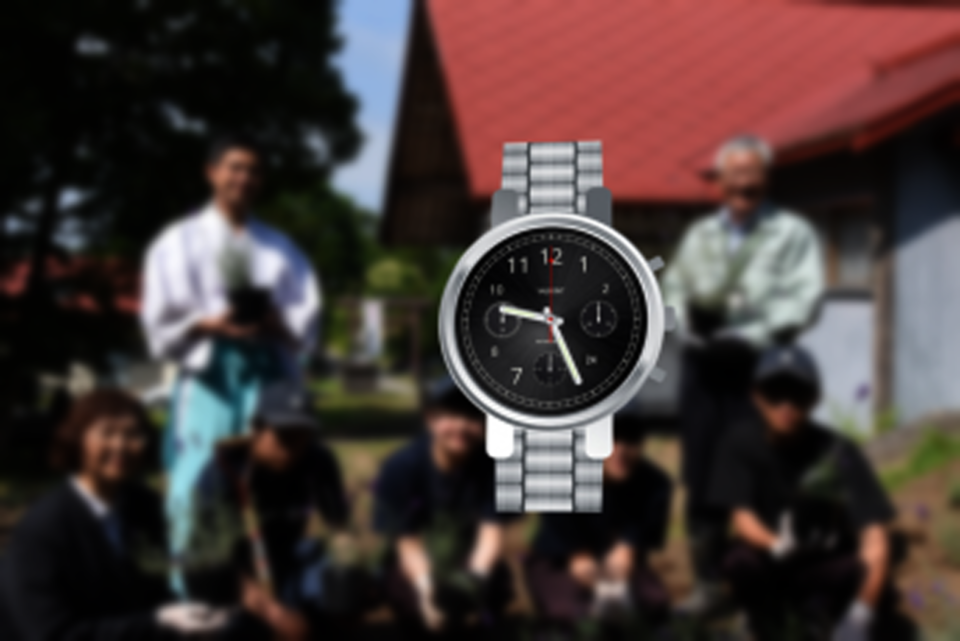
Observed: **9:26**
